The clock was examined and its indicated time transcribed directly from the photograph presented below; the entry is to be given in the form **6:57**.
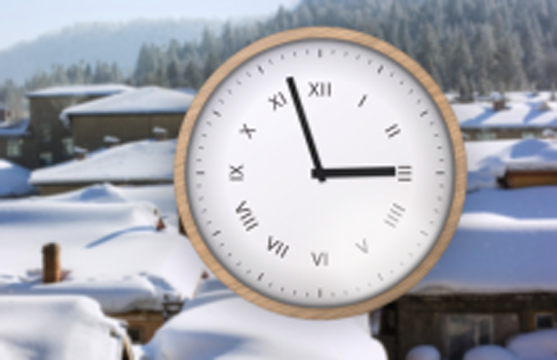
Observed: **2:57**
